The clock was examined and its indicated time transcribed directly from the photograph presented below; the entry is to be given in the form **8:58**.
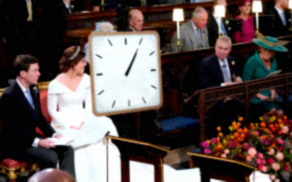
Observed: **1:05**
